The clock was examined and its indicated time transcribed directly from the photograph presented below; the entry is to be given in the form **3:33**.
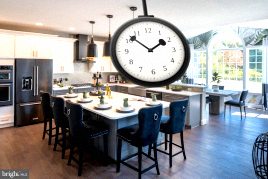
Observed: **1:52**
